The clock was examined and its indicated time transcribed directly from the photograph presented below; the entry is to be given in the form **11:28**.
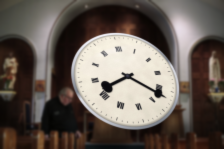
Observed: **8:22**
